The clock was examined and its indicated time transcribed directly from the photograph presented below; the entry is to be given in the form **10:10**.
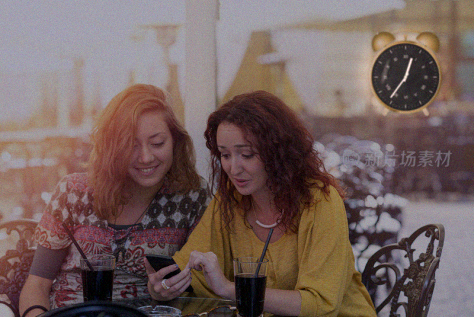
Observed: **12:36**
